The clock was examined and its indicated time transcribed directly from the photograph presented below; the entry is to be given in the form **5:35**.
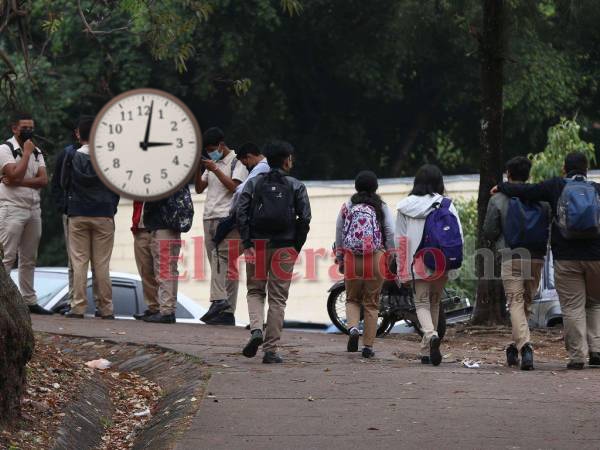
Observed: **3:02**
